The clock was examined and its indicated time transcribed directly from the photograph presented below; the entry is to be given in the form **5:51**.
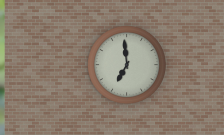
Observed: **6:59**
